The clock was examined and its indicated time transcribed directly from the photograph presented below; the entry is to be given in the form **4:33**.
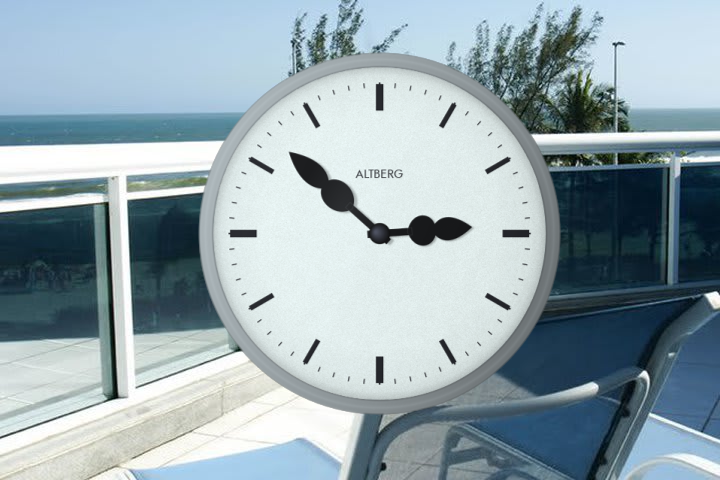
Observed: **2:52**
